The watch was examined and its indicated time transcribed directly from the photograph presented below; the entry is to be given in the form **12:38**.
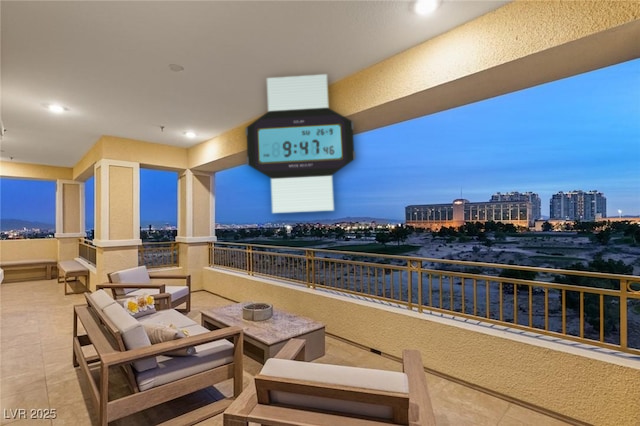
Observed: **9:47**
